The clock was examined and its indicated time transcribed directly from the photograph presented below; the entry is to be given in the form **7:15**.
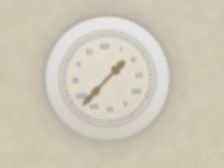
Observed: **1:38**
